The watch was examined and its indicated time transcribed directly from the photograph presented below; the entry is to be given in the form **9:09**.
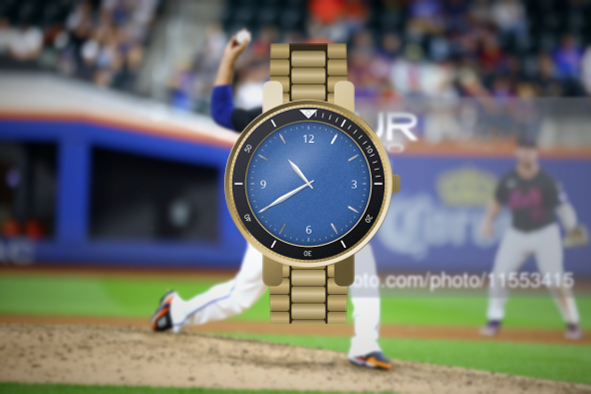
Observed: **10:40**
